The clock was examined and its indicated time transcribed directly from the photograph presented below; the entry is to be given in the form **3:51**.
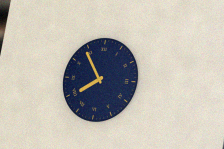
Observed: **7:54**
